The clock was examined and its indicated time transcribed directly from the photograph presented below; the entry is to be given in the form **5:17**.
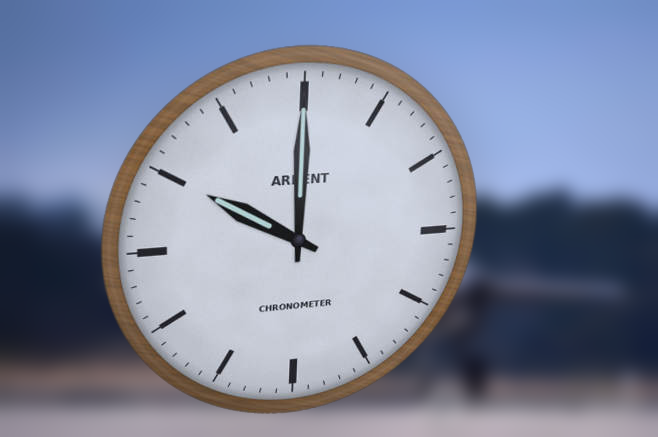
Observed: **10:00**
